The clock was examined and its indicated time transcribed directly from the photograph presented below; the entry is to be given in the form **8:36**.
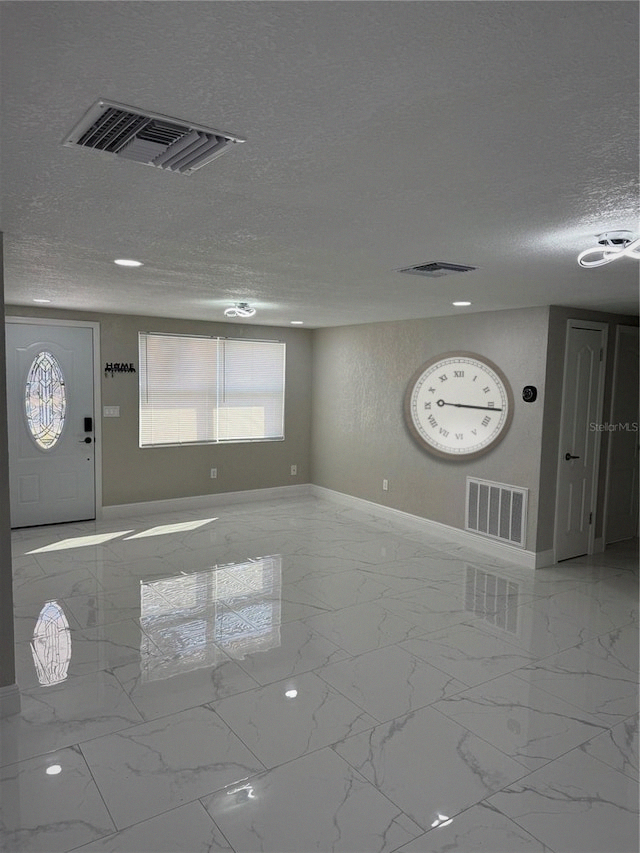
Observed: **9:16**
